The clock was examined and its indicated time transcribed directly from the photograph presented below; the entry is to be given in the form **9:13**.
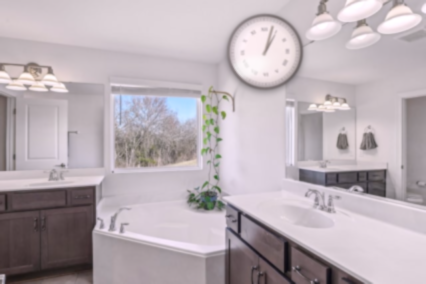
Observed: **1:03**
